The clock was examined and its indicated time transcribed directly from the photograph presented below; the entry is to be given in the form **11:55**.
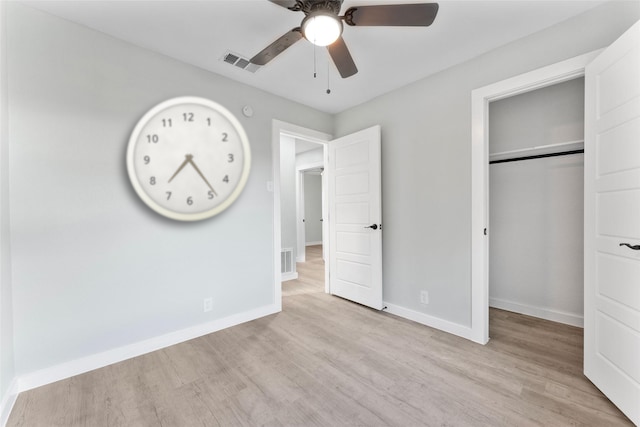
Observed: **7:24**
